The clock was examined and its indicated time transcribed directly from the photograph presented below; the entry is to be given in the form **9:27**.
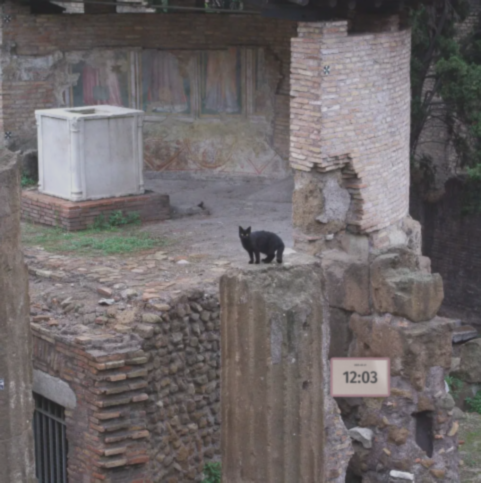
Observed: **12:03**
